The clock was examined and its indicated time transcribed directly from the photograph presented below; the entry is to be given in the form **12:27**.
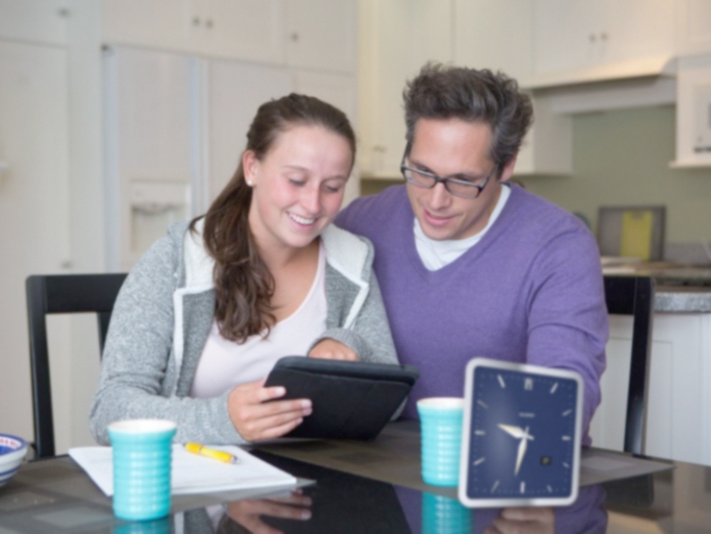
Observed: **9:32**
